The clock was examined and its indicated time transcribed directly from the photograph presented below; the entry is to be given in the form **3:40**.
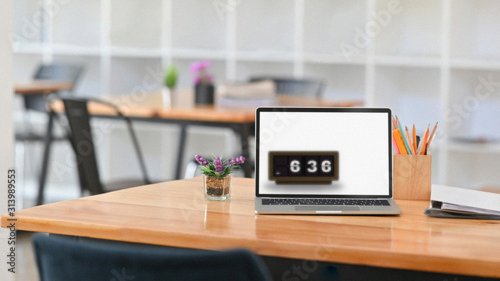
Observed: **6:36**
